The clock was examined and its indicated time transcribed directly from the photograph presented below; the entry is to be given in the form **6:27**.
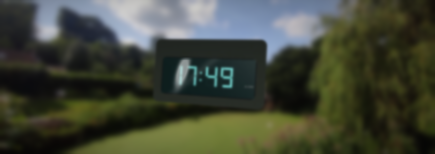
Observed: **17:49**
